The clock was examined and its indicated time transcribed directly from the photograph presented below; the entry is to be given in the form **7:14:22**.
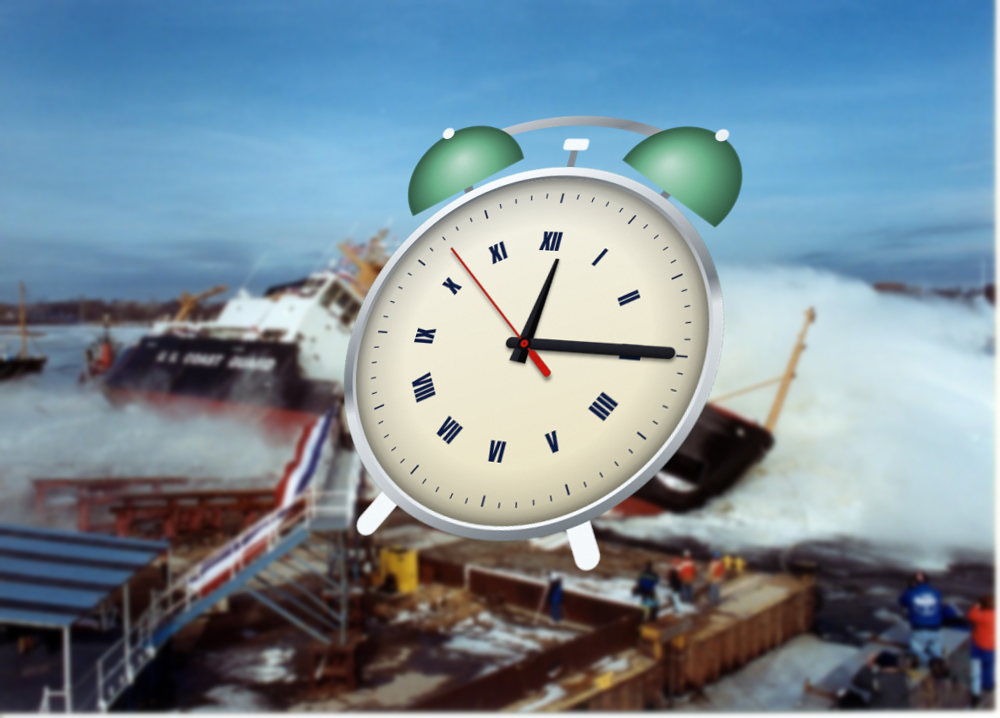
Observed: **12:14:52**
